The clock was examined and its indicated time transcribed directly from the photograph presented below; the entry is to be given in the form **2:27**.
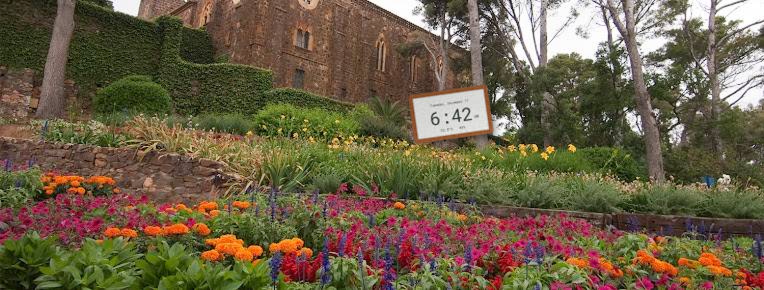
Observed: **6:42**
